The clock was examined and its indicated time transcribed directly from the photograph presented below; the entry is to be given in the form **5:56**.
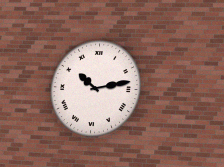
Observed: **10:13**
